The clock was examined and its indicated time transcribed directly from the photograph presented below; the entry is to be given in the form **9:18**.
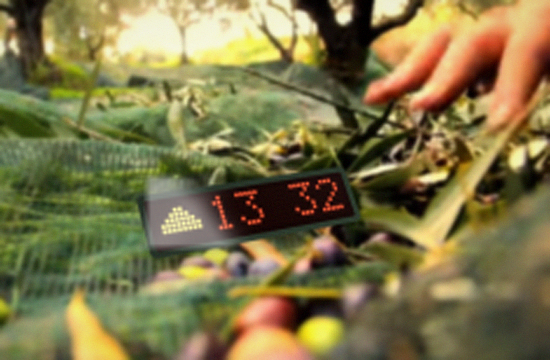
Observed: **13:32**
